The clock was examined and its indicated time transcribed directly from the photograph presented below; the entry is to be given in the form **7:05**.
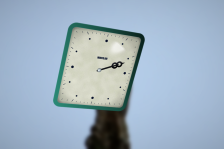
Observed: **2:11**
